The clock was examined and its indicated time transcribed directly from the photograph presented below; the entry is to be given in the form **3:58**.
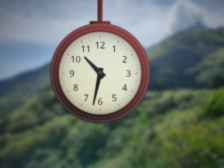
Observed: **10:32**
